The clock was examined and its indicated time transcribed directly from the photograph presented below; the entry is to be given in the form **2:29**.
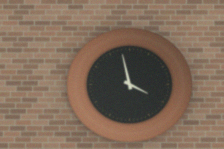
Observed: **3:58**
